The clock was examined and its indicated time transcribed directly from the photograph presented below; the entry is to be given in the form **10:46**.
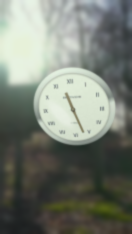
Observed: **11:27**
